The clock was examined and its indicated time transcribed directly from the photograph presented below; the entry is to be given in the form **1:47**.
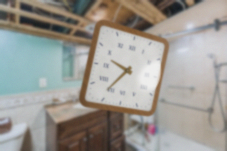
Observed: **9:36**
